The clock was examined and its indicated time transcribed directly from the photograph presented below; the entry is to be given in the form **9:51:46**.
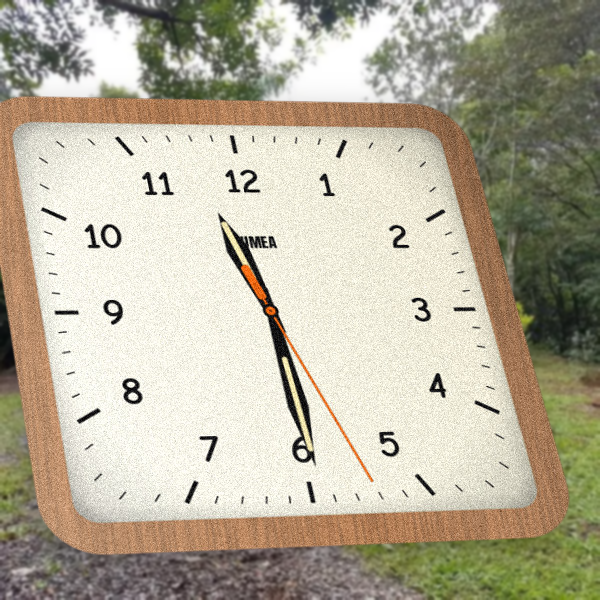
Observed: **11:29:27**
